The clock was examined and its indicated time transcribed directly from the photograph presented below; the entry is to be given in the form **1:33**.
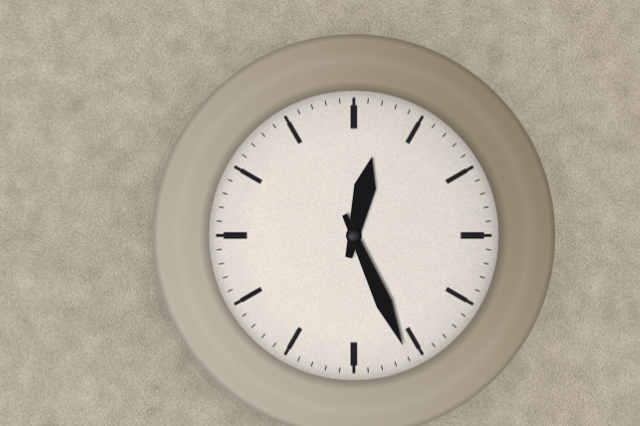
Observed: **12:26**
